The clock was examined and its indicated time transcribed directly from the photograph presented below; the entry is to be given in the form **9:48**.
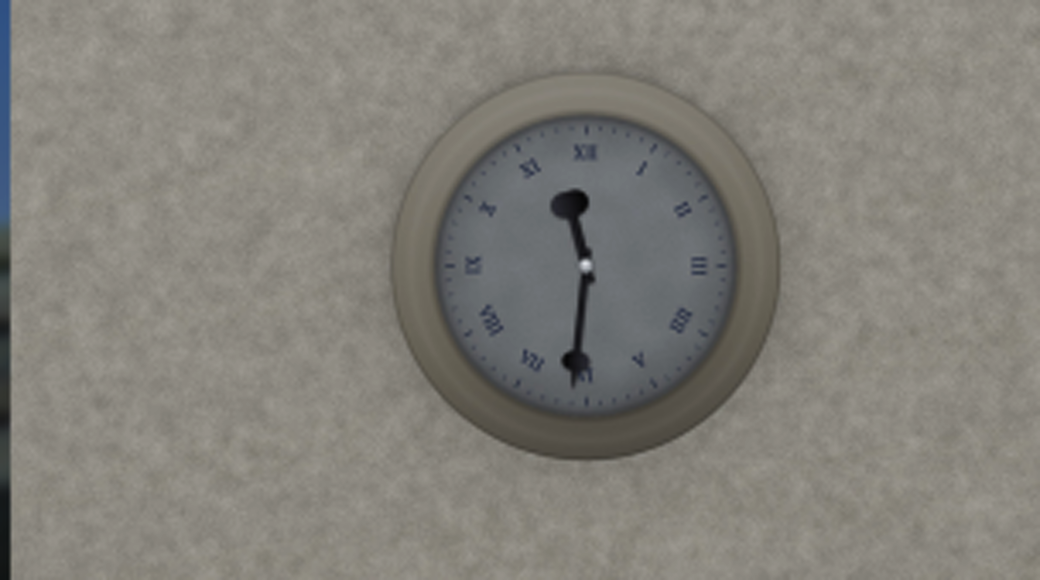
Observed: **11:31**
